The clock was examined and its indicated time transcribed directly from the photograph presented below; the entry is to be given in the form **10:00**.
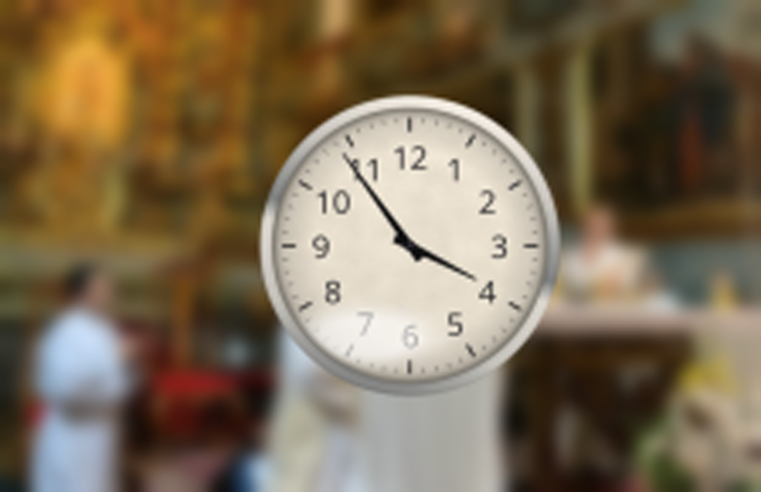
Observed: **3:54**
